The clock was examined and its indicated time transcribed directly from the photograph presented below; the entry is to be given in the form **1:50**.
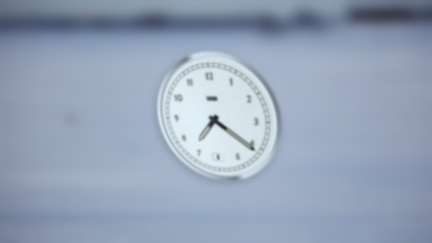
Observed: **7:21**
